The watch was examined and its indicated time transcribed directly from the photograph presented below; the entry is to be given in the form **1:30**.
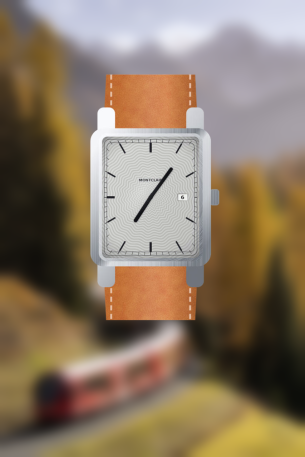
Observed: **7:06**
